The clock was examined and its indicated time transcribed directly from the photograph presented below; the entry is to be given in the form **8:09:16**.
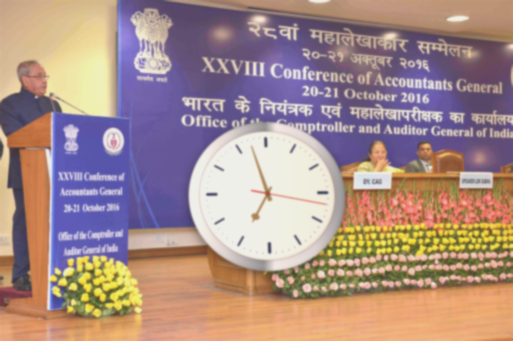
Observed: **6:57:17**
